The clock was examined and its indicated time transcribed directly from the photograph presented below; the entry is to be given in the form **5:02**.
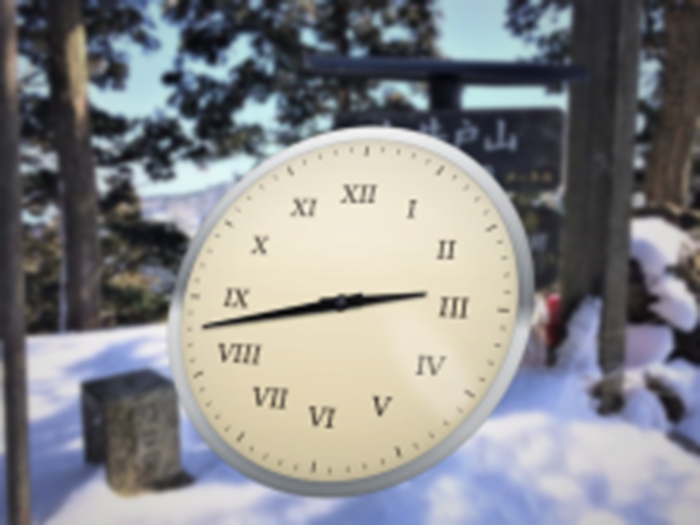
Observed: **2:43**
